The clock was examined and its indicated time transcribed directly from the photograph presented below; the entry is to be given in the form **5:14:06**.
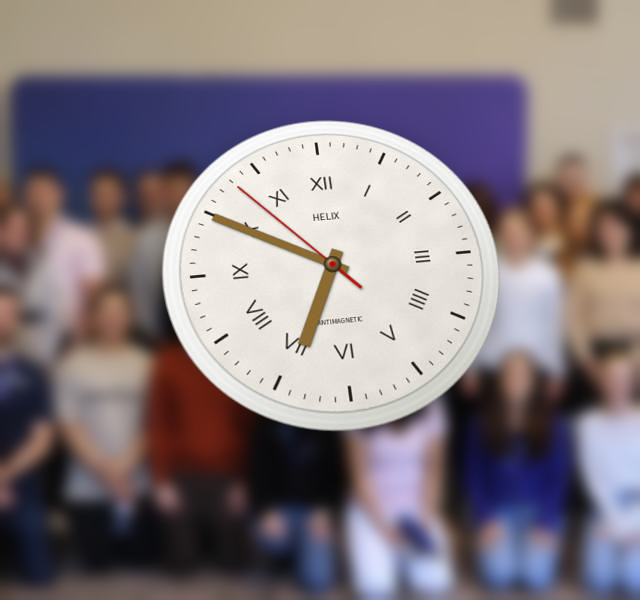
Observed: **6:49:53**
